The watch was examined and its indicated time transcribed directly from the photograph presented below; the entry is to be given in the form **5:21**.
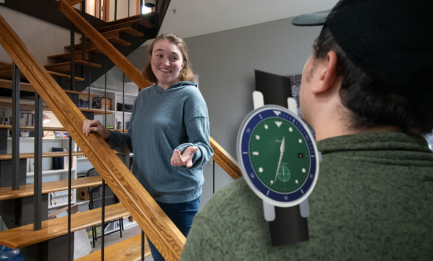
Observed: **12:34**
